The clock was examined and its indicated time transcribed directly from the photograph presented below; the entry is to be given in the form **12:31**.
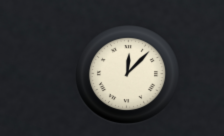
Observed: **12:07**
